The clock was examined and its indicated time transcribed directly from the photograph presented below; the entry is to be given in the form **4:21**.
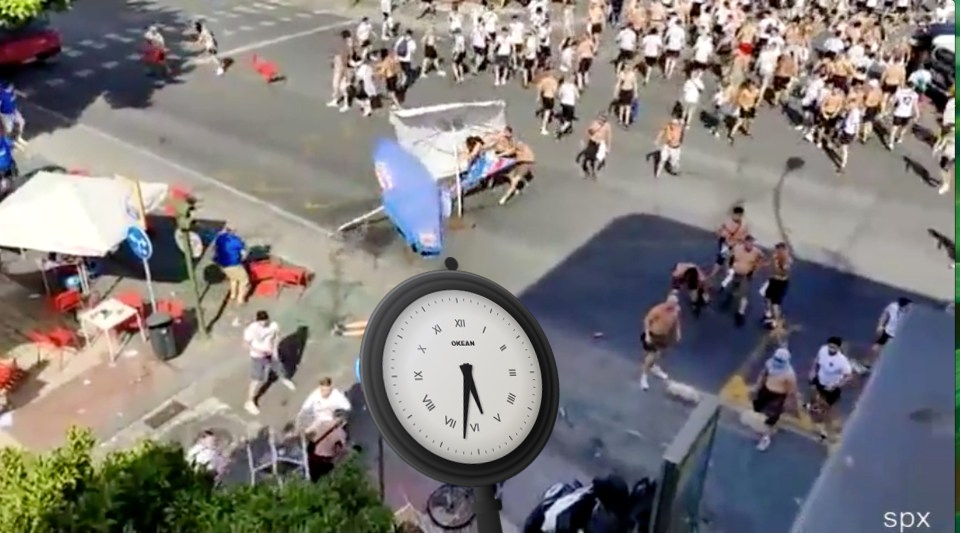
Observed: **5:32**
